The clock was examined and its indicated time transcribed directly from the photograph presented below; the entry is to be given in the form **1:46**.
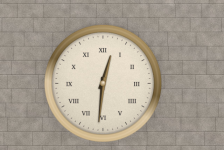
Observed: **12:31**
